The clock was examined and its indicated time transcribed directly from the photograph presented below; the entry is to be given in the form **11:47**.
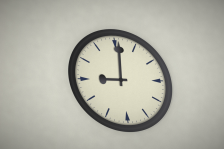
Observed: **9:01**
